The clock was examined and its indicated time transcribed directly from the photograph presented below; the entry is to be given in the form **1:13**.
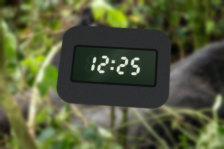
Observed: **12:25**
